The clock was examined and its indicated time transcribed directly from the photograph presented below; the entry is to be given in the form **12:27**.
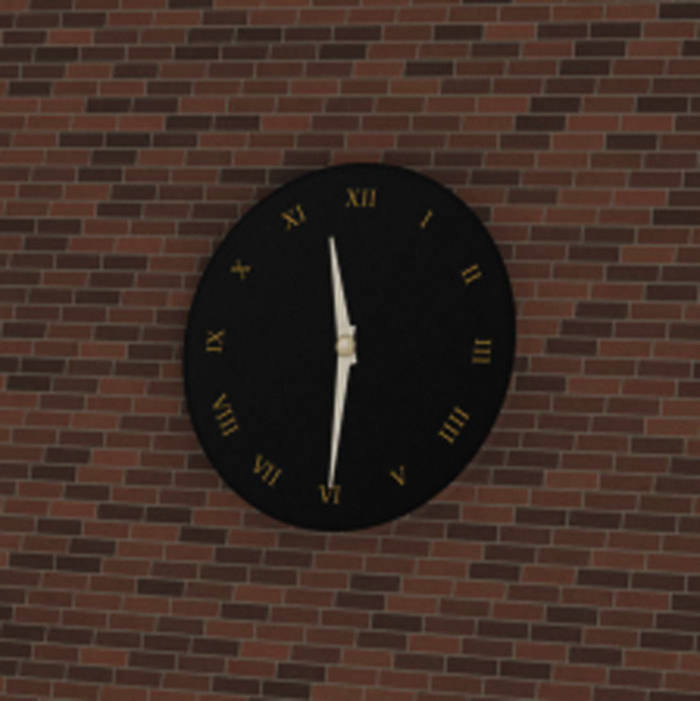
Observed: **11:30**
